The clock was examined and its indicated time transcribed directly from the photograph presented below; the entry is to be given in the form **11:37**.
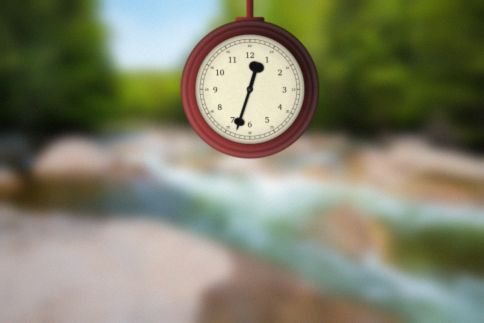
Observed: **12:33**
